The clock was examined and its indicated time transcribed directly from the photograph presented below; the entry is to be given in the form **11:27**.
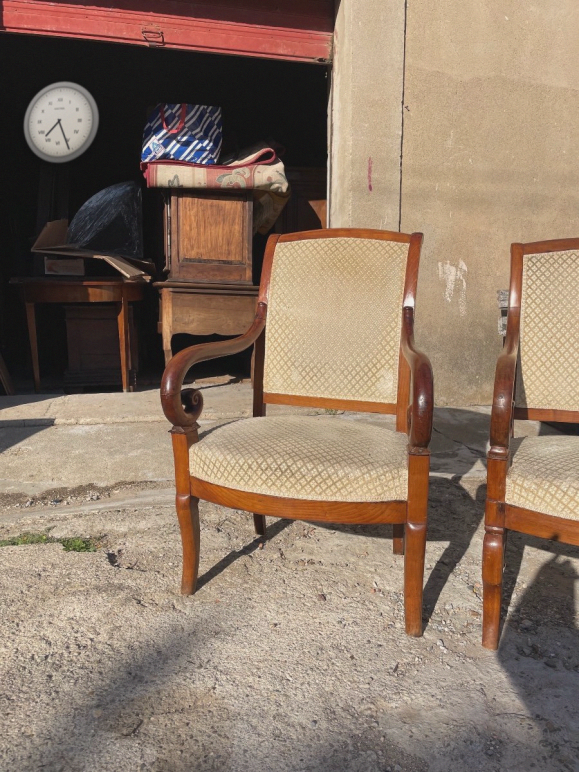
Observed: **7:26**
